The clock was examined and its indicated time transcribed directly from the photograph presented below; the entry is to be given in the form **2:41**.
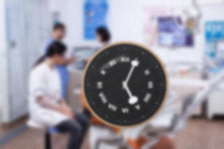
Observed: **5:04**
